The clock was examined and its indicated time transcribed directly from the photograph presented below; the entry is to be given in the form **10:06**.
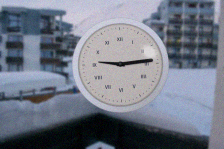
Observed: **9:14**
